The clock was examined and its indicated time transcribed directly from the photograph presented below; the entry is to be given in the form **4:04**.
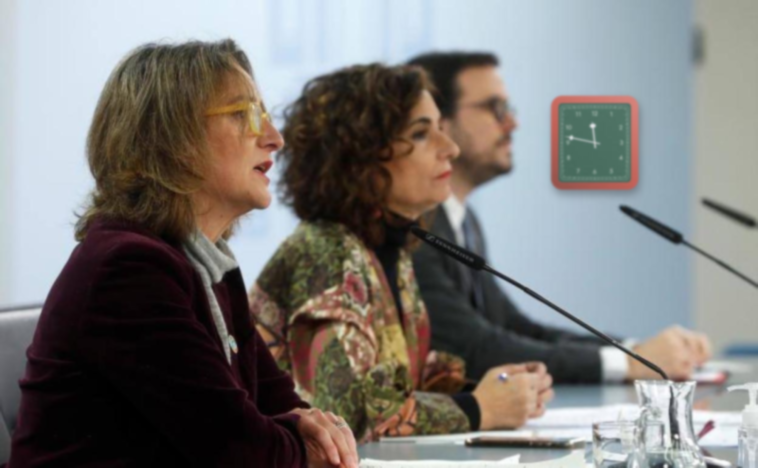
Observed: **11:47**
